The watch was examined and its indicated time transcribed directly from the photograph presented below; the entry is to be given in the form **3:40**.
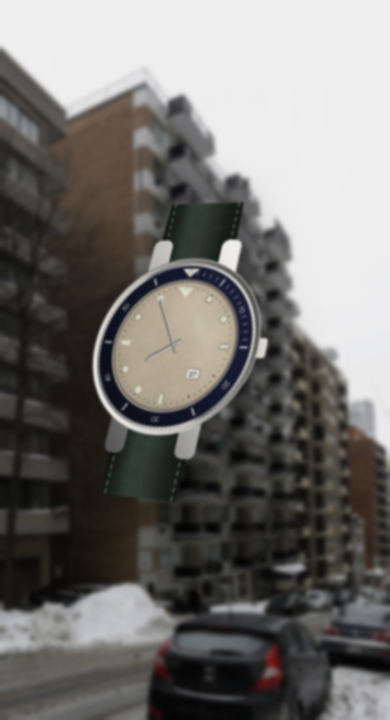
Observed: **7:55**
